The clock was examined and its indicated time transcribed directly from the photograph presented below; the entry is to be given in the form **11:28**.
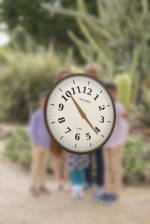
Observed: **10:21**
